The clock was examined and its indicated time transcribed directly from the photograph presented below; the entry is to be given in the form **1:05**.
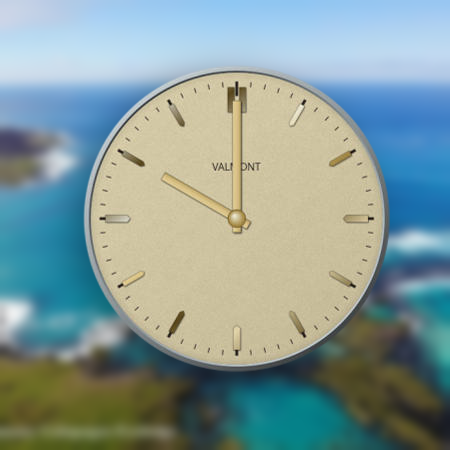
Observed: **10:00**
